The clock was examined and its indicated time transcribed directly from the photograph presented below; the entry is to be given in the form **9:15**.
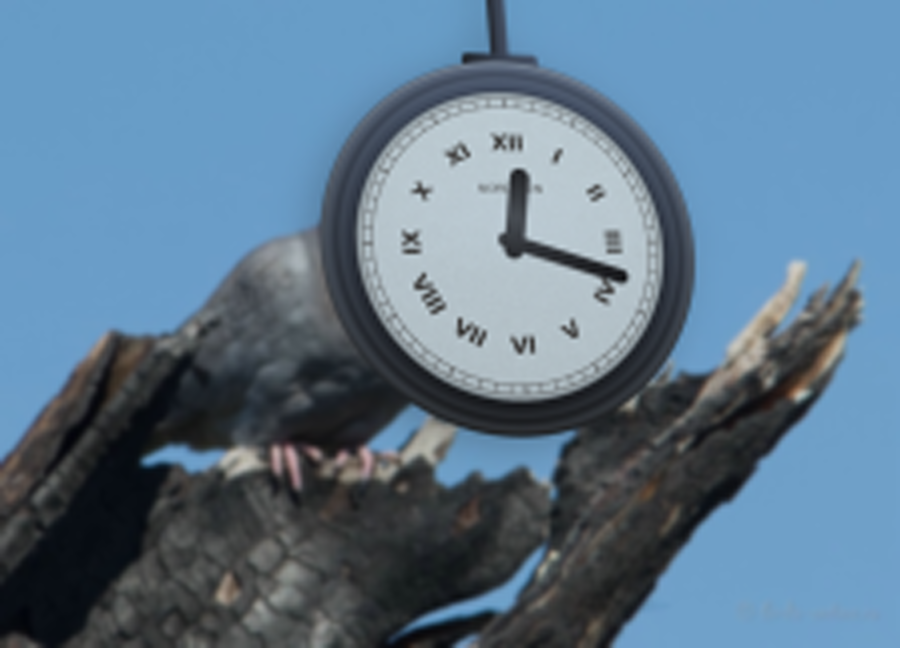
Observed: **12:18**
